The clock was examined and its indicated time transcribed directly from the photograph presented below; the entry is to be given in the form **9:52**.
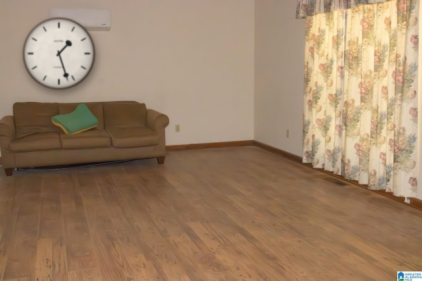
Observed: **1:27**
